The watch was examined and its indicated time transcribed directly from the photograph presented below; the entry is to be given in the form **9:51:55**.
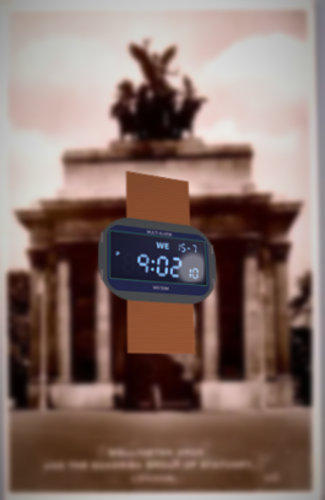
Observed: **9:02:10**
